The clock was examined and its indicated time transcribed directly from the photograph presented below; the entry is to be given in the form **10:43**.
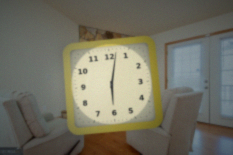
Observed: **6:02**
